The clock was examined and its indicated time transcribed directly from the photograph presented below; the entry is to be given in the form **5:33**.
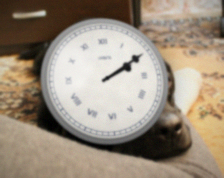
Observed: **2:10**
